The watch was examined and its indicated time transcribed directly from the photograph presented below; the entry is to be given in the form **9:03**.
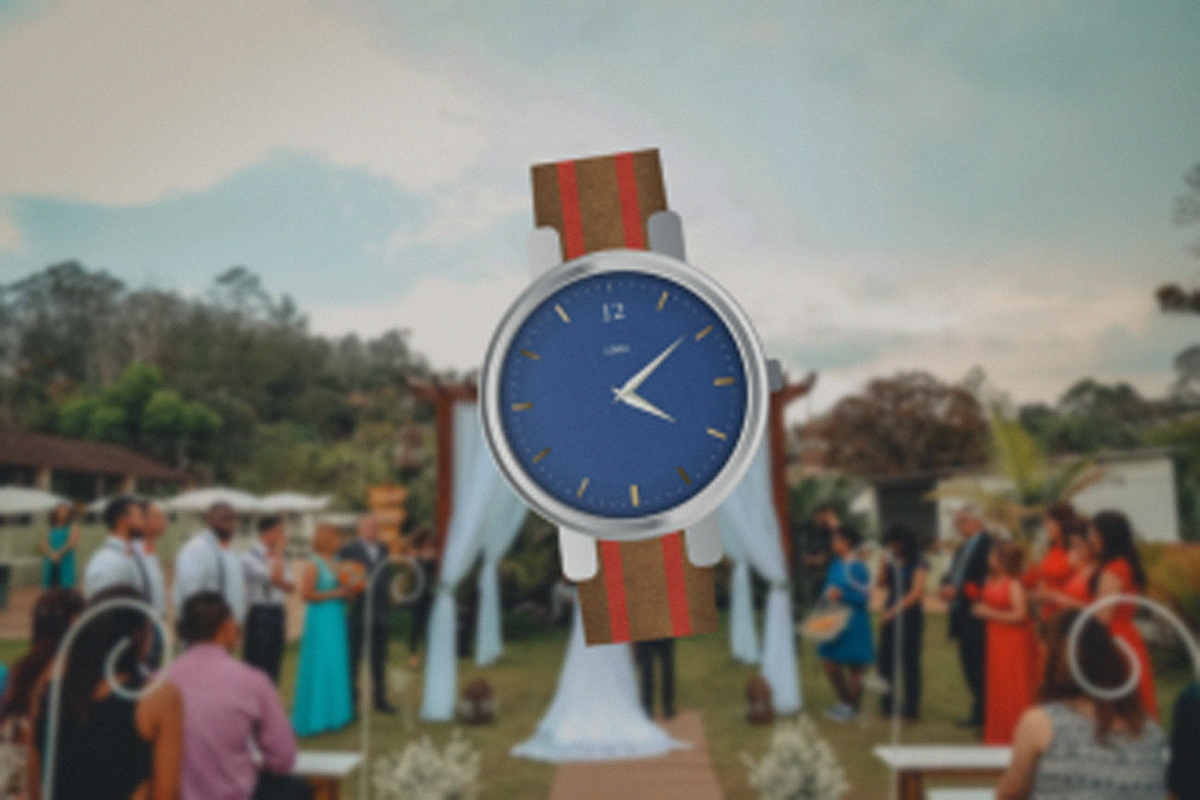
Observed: **4:09**
